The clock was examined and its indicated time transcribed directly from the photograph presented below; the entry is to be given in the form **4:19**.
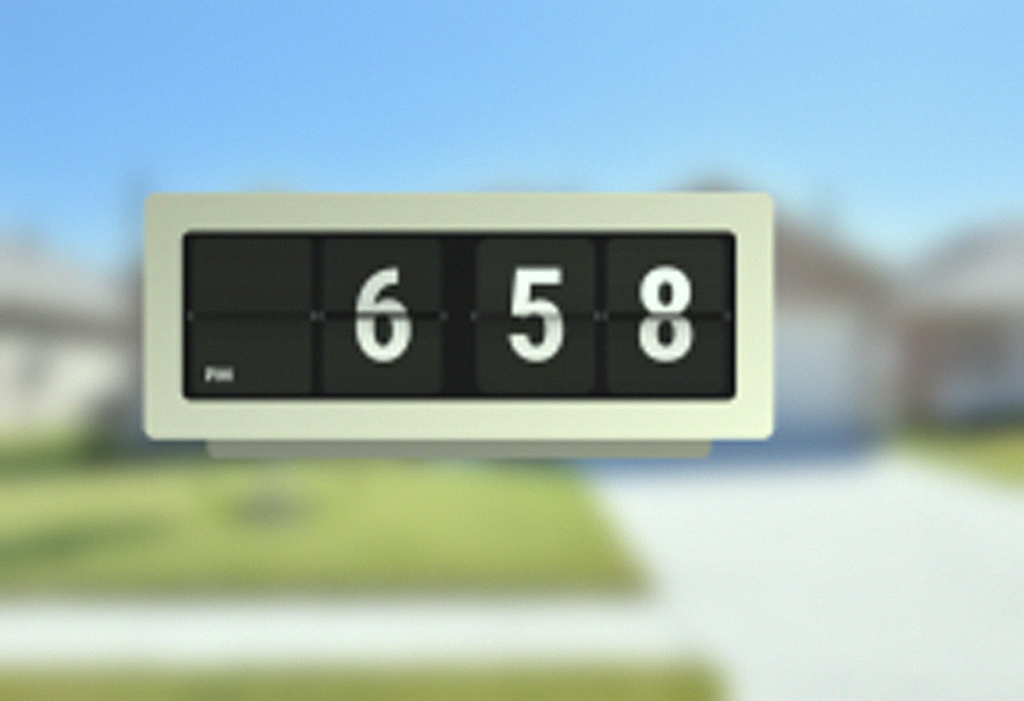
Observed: **6:58**
